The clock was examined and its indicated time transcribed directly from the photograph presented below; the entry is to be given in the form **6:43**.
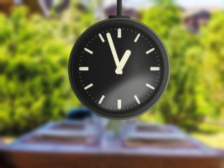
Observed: **12:57**
